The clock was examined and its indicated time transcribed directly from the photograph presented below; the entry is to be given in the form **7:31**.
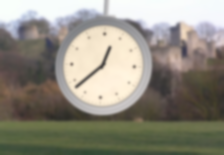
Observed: **12:38**
